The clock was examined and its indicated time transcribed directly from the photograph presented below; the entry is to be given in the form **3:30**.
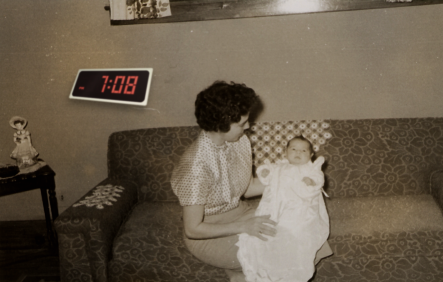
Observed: **7:08**
